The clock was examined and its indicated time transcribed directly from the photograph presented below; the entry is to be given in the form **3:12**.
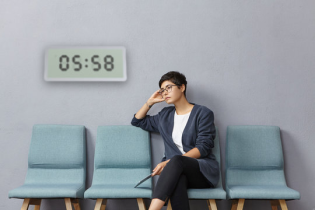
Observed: **5:58**
